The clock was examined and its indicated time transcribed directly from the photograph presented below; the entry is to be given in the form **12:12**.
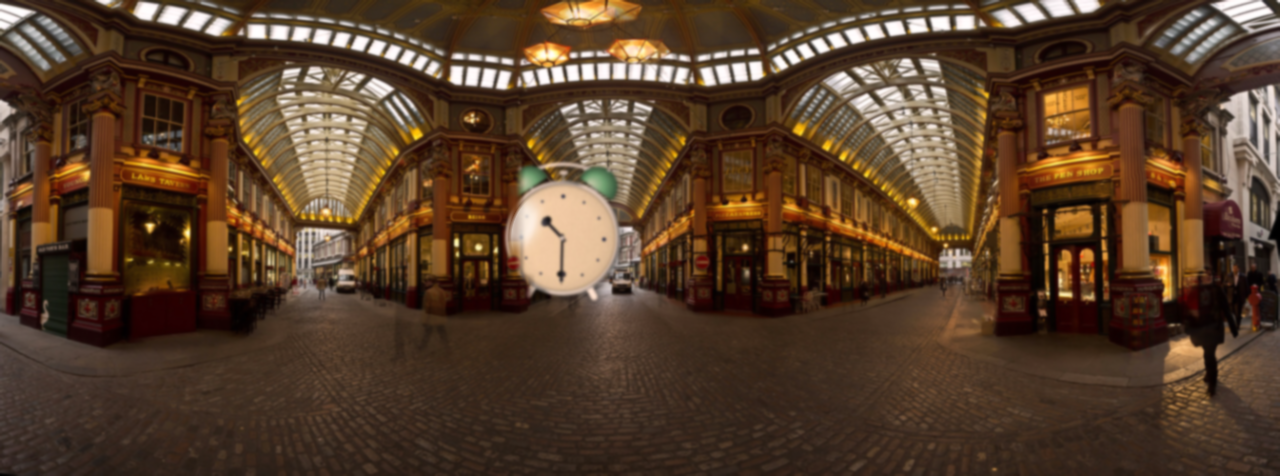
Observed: **10:30**
